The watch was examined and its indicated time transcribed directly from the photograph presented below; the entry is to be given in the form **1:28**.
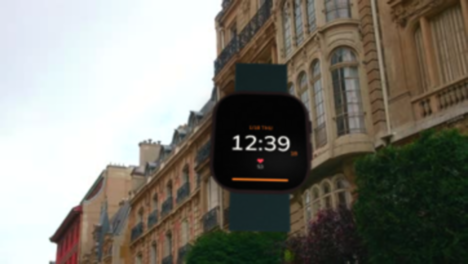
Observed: **12:39**
